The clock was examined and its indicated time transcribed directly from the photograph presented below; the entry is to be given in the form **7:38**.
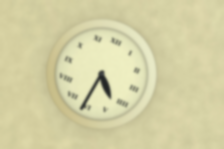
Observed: **4:31**
